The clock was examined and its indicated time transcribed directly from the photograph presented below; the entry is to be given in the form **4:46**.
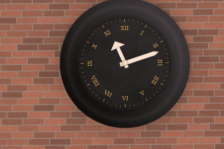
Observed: **11:12**
